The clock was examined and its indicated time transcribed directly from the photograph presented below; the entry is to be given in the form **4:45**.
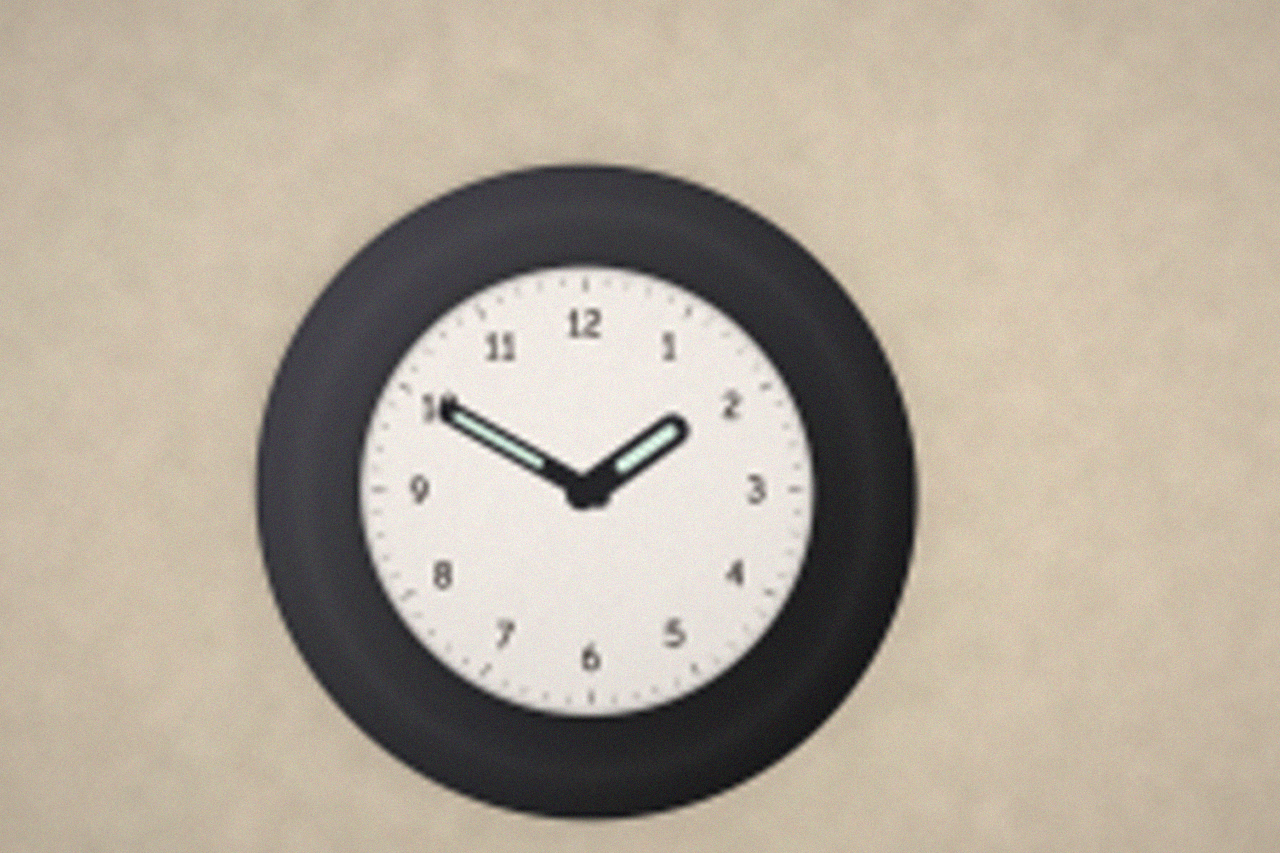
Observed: **1:50**
